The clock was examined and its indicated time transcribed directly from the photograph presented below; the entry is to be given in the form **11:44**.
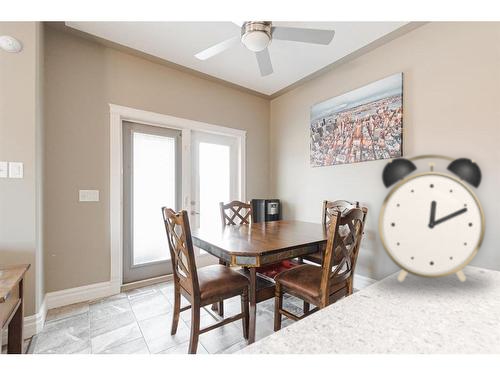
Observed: **12:11**
